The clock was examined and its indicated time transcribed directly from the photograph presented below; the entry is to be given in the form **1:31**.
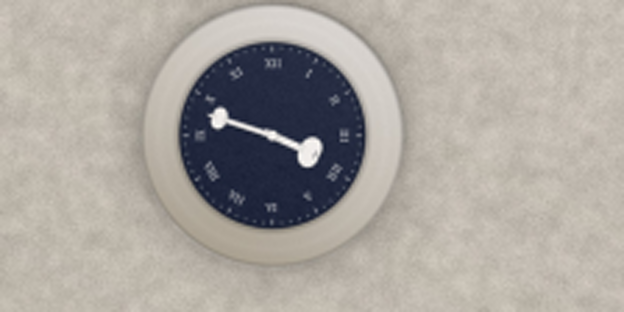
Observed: **3:48**
